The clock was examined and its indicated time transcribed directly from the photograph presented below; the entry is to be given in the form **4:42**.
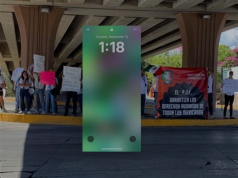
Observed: **1:18**
